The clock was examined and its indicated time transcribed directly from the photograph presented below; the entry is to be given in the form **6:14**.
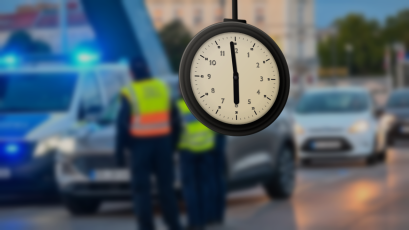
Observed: **5:59**
